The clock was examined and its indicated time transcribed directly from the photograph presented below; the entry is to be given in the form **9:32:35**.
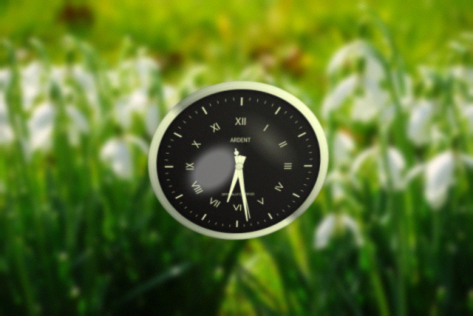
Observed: **6:28:28**
